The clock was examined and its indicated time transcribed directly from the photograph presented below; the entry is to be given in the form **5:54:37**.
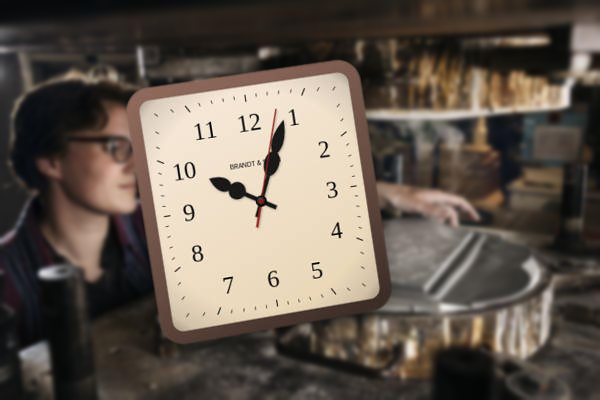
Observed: **10:04:03**
